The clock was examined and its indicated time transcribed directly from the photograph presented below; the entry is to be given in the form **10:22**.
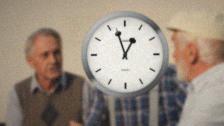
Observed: **12:57**
